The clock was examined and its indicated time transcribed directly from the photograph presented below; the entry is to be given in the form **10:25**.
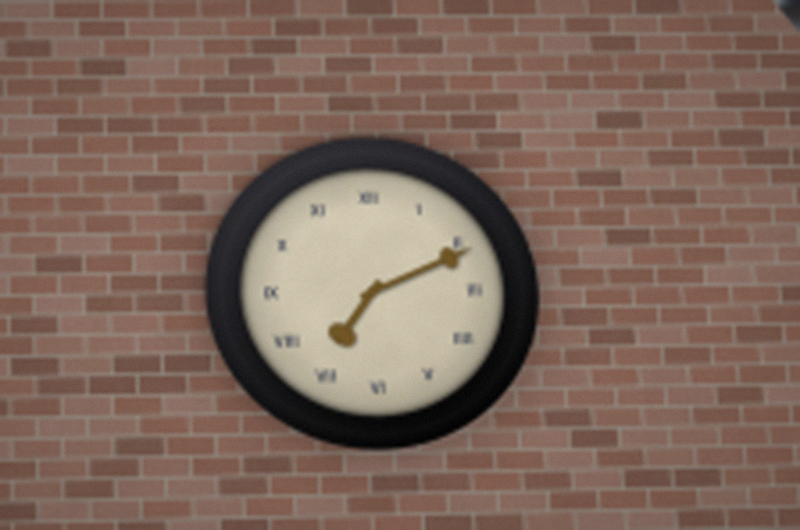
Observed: **7:11**
